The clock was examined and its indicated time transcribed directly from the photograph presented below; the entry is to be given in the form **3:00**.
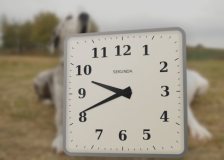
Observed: **9:41**
